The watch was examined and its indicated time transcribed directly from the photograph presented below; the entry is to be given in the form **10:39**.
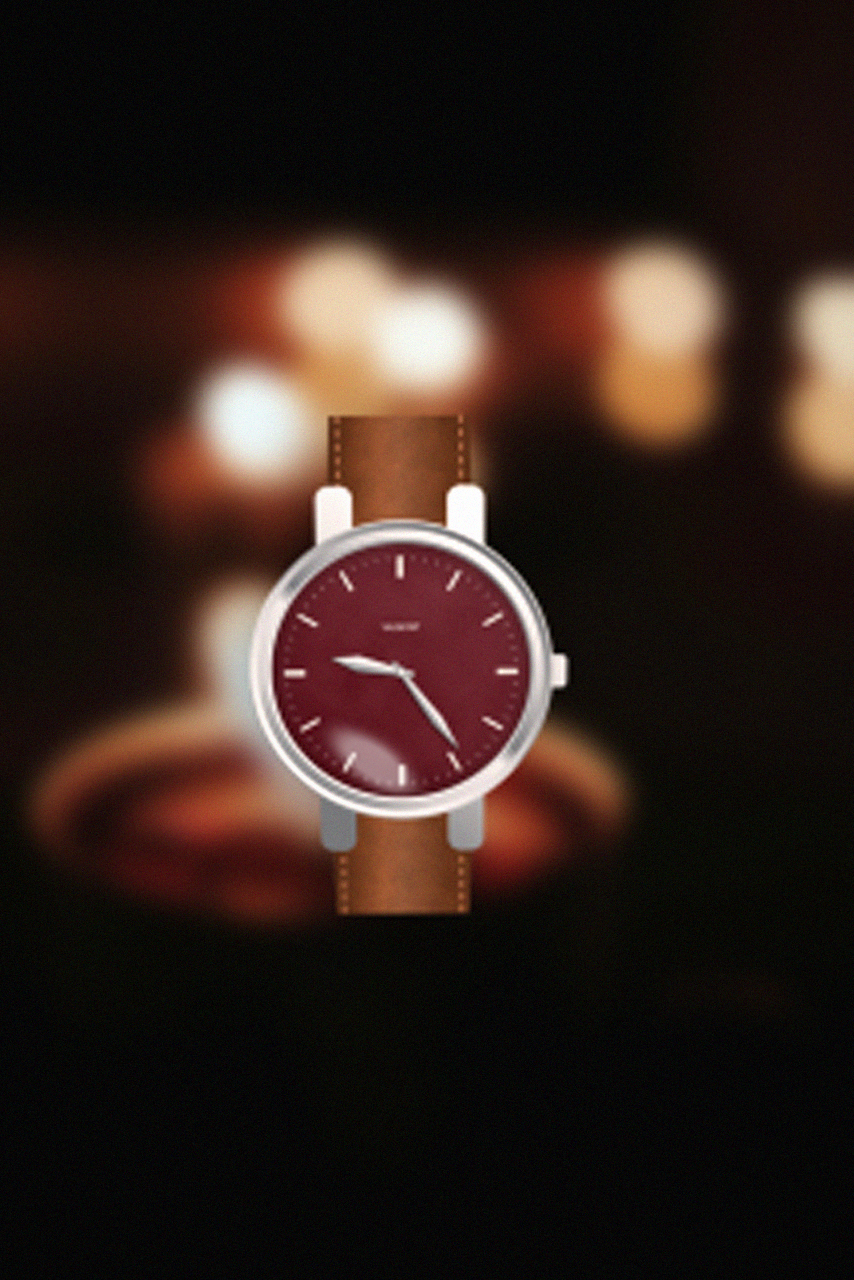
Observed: **9:24**
